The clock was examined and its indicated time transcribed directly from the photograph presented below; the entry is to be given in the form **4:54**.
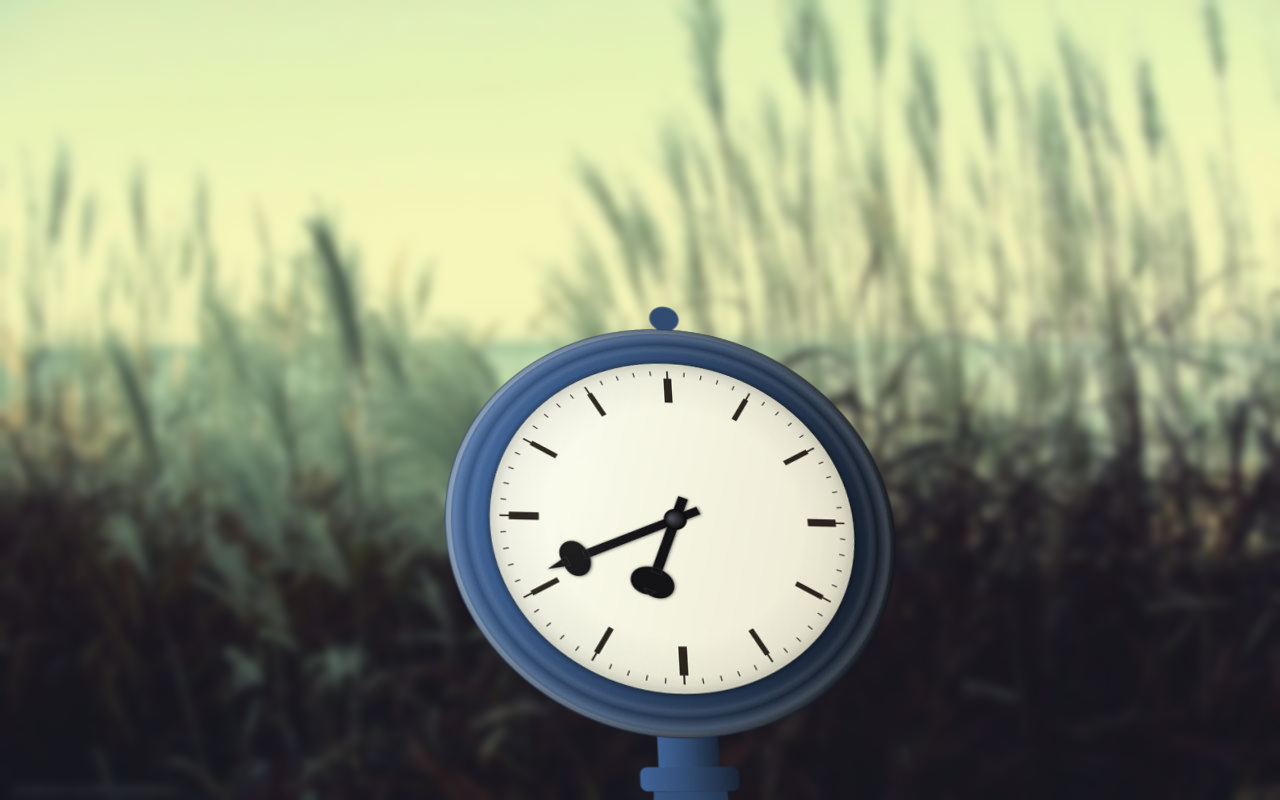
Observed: **6:41**
